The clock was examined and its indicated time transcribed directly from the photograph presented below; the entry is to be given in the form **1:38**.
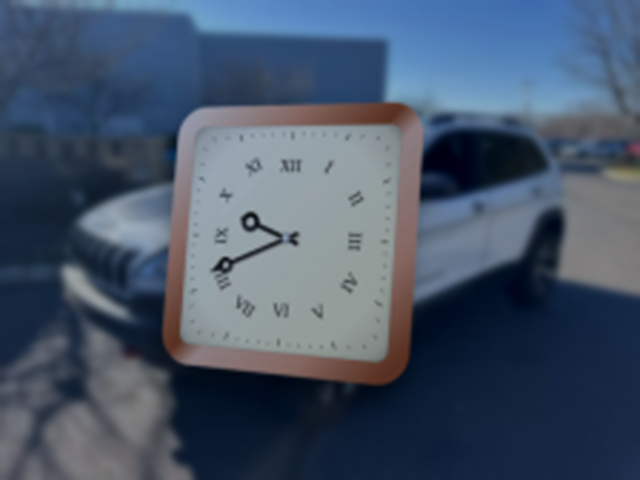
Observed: **9:41**
